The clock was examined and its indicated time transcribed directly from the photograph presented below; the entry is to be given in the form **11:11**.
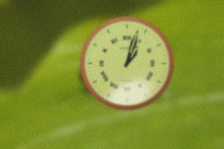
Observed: **1:03**
